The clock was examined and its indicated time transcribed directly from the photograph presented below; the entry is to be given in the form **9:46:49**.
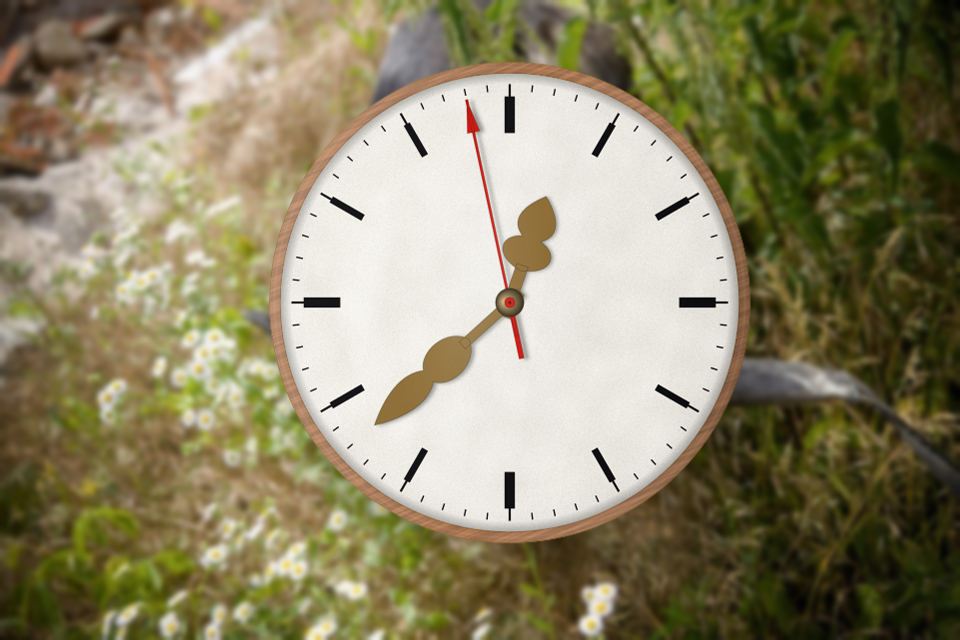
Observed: **12:37:58**
